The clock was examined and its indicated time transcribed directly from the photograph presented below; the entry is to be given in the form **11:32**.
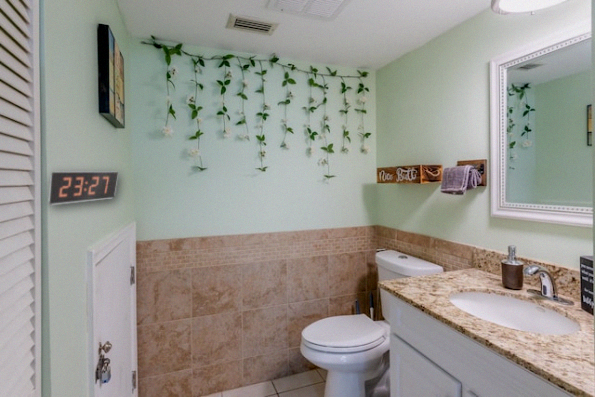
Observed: **23:27**
